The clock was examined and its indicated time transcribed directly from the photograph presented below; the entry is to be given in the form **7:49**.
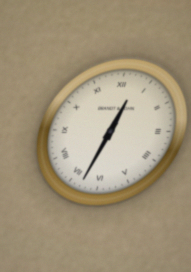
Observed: **12:33**
